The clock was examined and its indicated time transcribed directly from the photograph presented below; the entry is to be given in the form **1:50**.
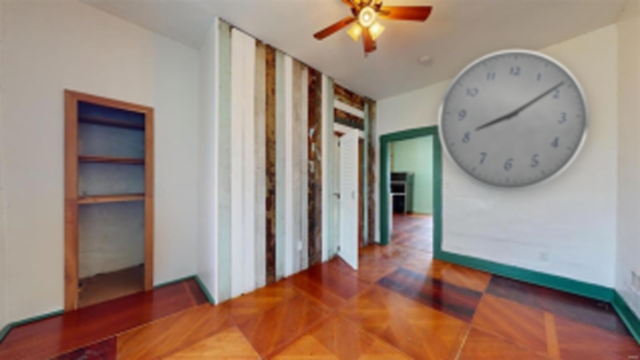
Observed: **8:09**
